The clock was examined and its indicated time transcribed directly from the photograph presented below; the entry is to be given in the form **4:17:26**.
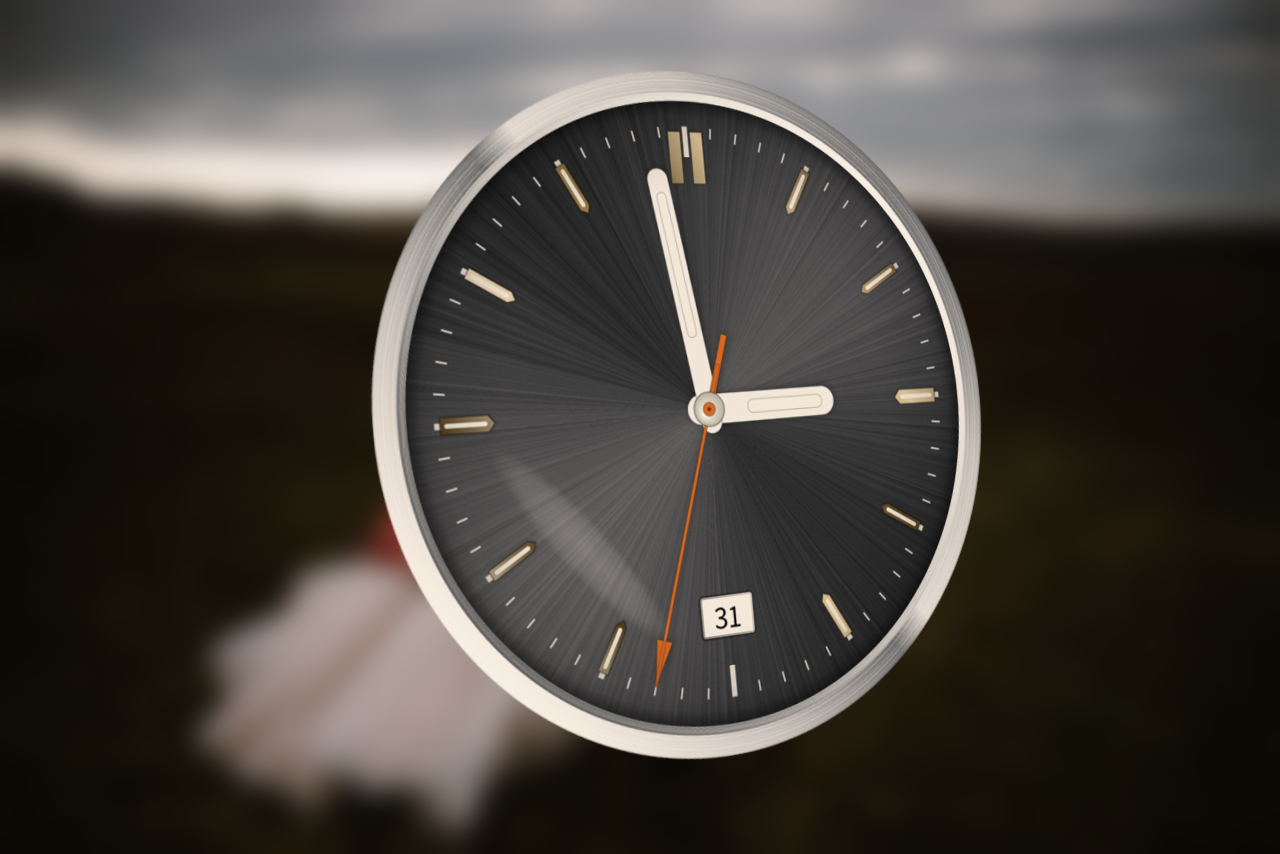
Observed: **2:58:33**
